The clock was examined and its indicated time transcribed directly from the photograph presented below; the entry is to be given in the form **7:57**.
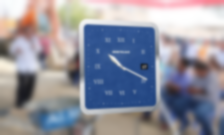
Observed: **10:19**
